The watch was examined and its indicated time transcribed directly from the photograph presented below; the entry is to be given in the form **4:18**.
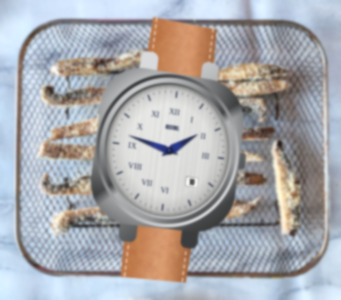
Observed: **1:47**
